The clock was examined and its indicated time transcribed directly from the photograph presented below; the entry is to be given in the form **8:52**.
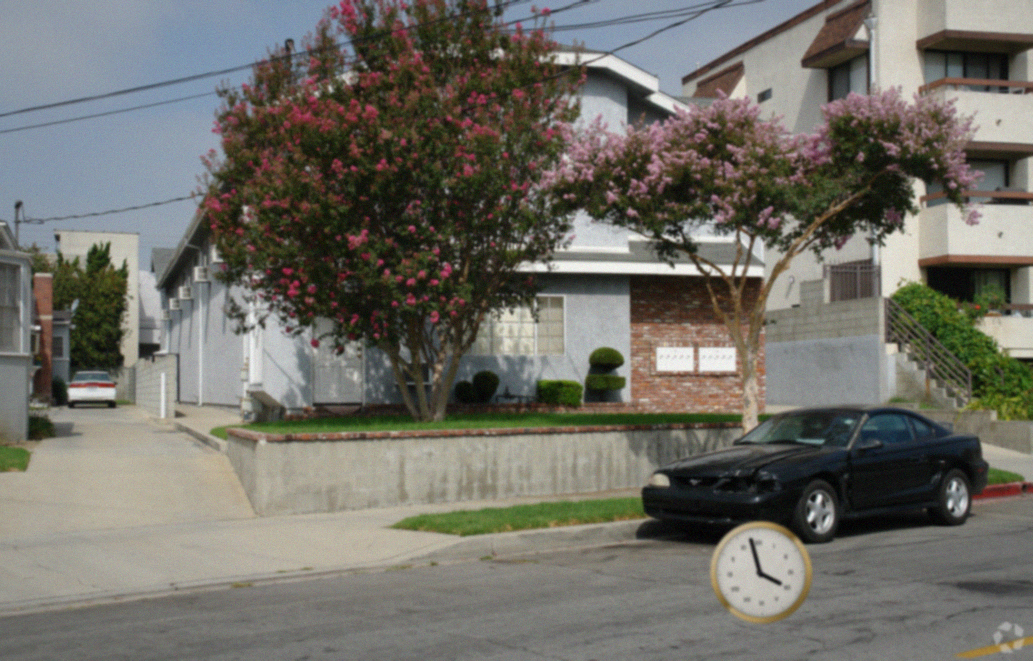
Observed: **3:58**
